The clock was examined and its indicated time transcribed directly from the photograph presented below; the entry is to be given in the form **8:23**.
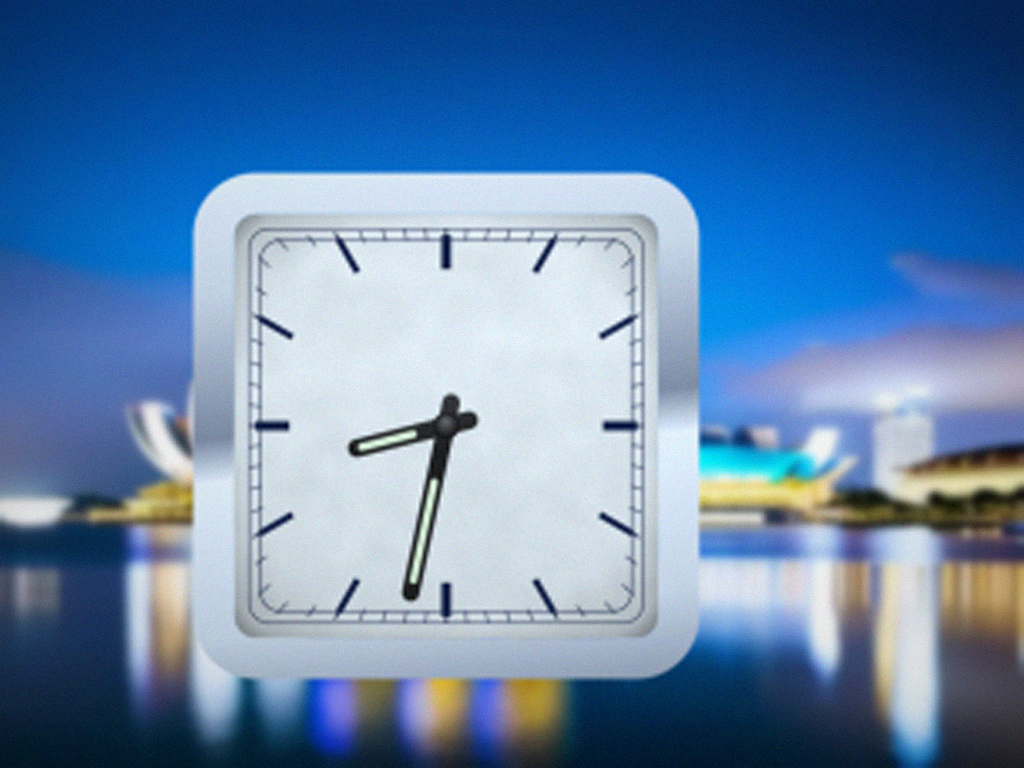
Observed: **8:32**
